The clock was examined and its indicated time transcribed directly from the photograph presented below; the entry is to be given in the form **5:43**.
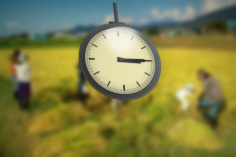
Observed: **3:15**
